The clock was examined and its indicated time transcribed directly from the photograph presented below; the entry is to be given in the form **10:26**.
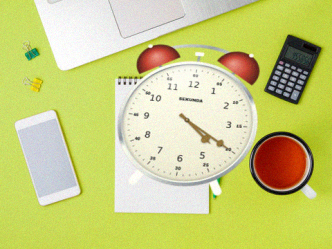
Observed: **4:20**
